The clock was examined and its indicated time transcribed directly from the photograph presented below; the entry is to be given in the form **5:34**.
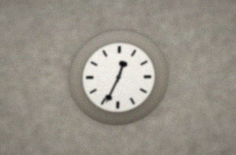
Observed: **12:34**
